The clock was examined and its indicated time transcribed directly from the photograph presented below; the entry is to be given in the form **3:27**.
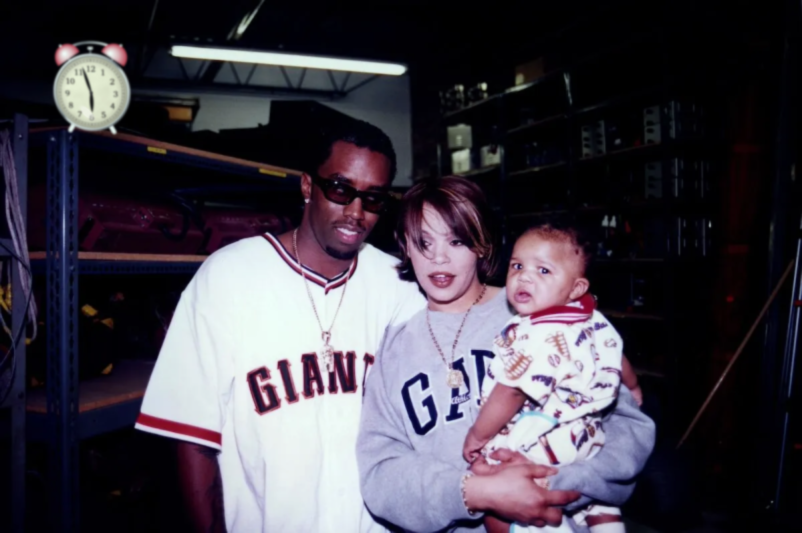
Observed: **5:57**
